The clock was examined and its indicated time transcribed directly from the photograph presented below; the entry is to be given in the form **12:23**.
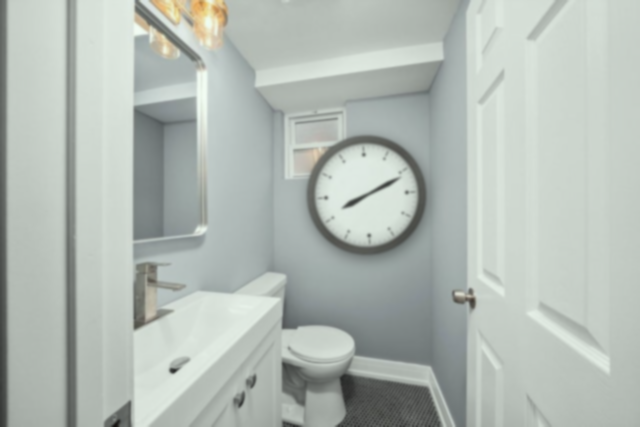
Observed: **8:11**
